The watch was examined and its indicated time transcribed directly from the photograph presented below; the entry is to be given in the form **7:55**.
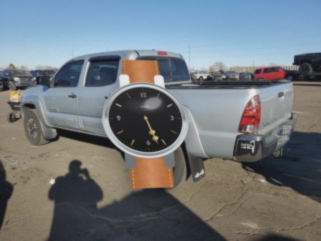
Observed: **5:27**
